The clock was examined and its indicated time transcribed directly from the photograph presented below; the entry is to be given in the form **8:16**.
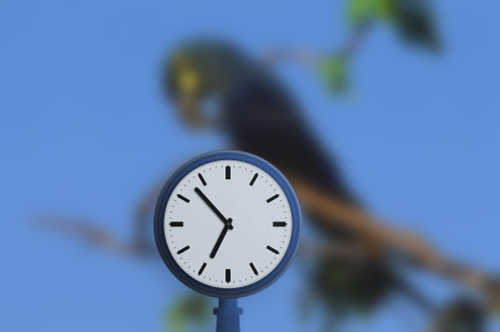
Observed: **6:53**
